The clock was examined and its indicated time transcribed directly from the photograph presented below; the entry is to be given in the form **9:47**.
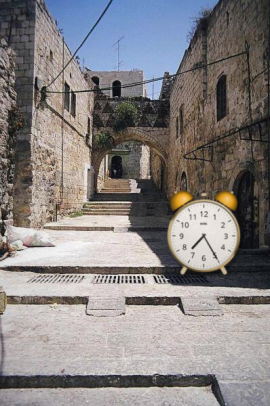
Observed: **7:25**
